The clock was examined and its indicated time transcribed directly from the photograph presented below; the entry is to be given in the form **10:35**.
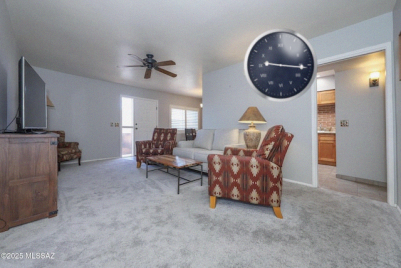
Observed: **9:16**
